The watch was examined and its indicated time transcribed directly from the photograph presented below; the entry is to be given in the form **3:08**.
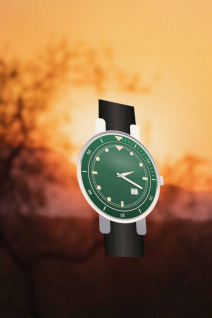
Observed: **2:19**
